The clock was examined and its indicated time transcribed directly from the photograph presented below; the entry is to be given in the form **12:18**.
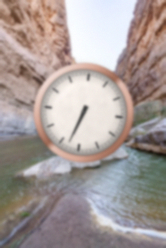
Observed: **6:33**
